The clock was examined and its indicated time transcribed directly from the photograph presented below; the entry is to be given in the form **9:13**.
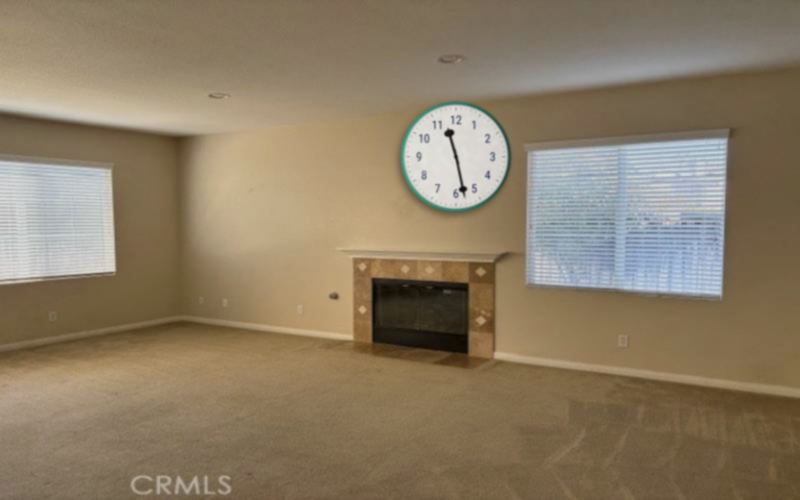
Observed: **11:28**
